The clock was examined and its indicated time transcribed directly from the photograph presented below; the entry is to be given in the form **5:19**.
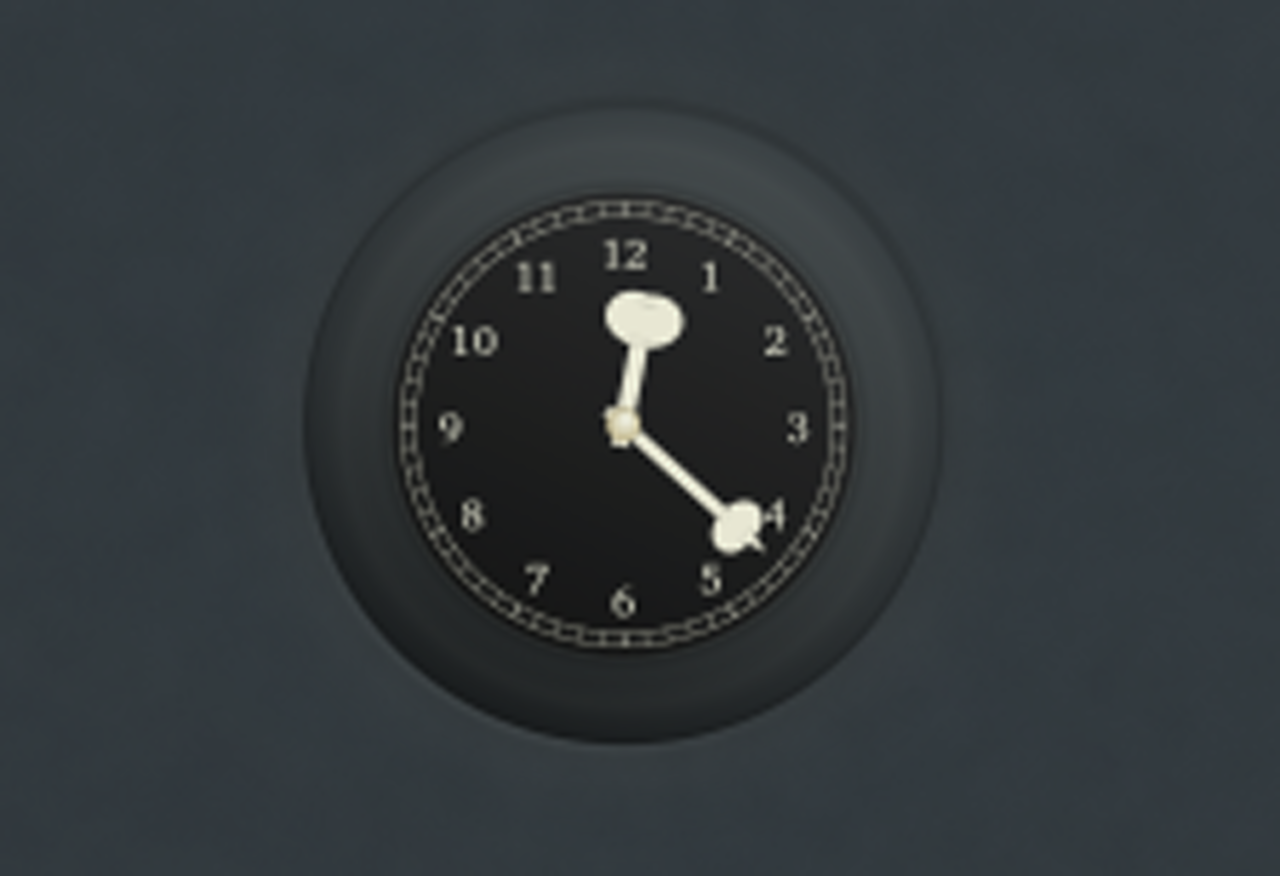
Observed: **12:22**
